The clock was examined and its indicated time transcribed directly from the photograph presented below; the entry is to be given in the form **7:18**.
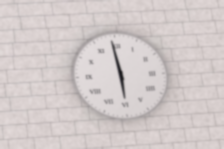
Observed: **5:59**
